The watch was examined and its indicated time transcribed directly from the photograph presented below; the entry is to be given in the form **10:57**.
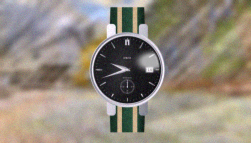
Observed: **9:42**
